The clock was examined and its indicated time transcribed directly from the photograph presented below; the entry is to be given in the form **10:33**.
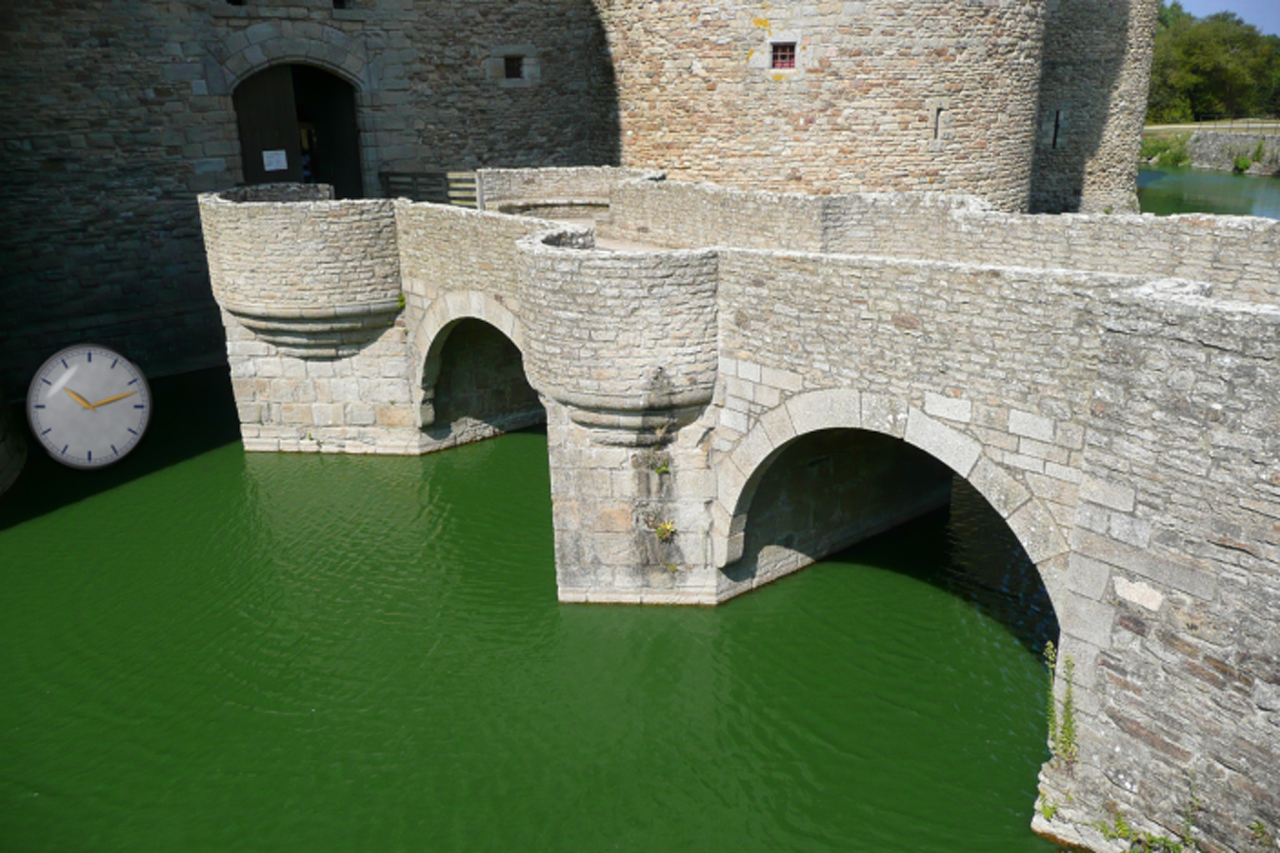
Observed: **10:12**
